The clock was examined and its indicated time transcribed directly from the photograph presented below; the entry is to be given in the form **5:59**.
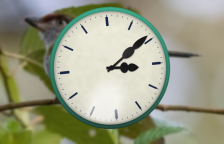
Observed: **3:09**
